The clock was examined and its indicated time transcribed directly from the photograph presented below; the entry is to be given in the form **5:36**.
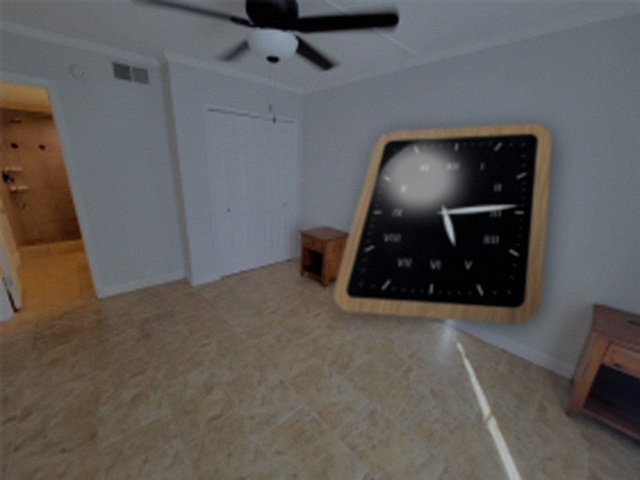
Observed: **5:14**
